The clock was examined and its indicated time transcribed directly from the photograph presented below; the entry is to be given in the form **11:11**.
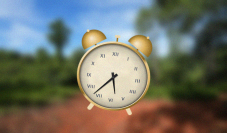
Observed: **5:37**
